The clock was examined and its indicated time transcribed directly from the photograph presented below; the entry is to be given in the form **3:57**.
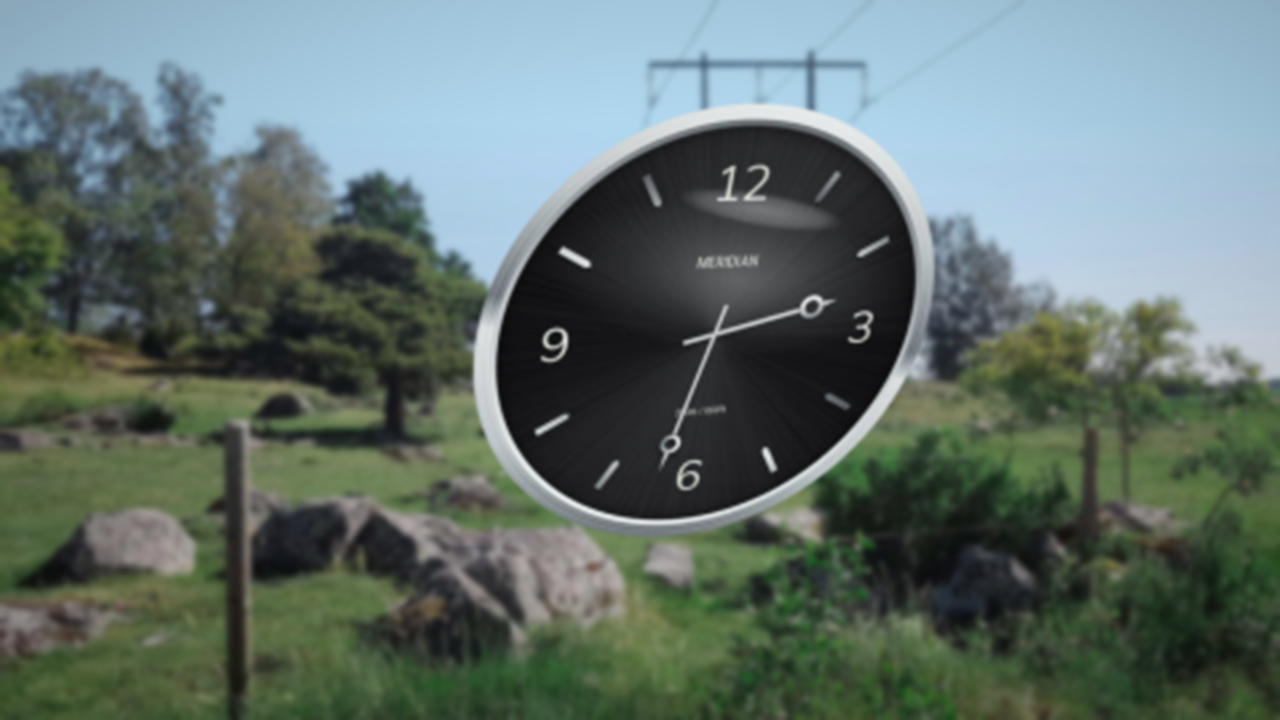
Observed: **2:32**
